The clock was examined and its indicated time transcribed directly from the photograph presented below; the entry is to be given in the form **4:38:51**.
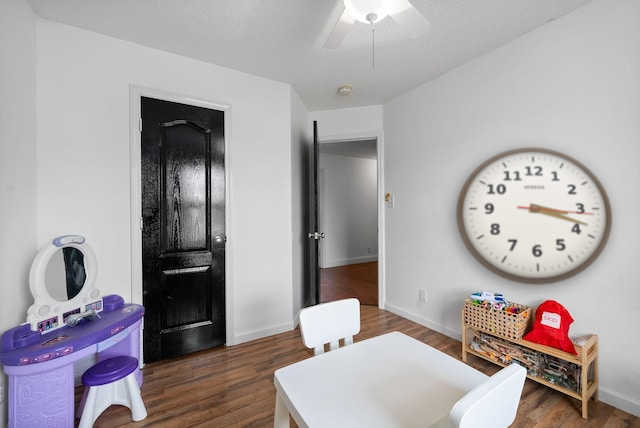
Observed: **3:18:16**
